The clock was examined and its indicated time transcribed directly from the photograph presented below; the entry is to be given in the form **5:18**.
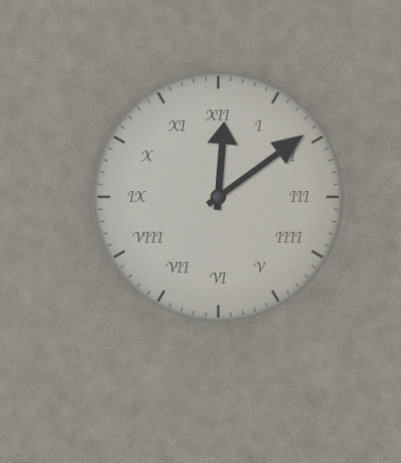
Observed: **12:09**
